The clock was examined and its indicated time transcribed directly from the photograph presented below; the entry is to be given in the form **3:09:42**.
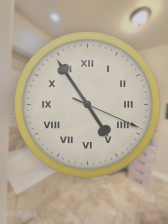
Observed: **4:54:19**
